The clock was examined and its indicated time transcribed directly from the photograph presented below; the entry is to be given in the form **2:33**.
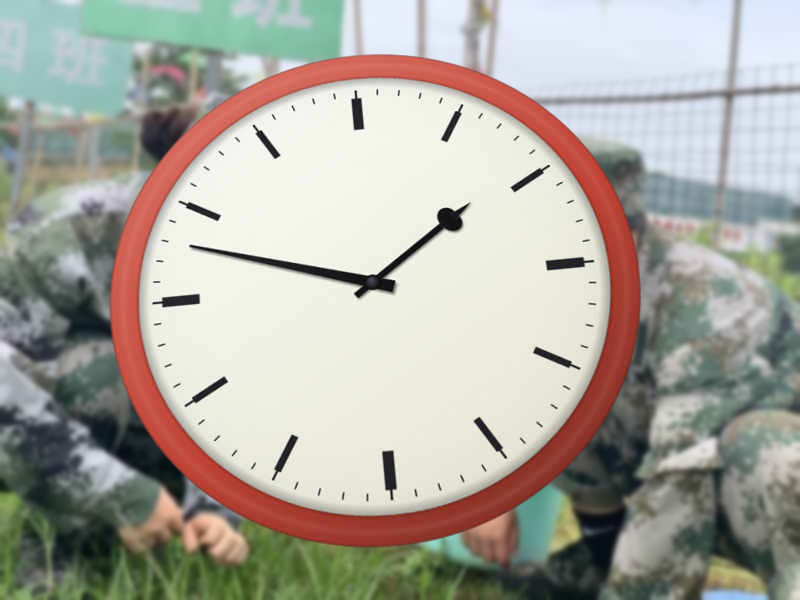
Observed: **1:48**
